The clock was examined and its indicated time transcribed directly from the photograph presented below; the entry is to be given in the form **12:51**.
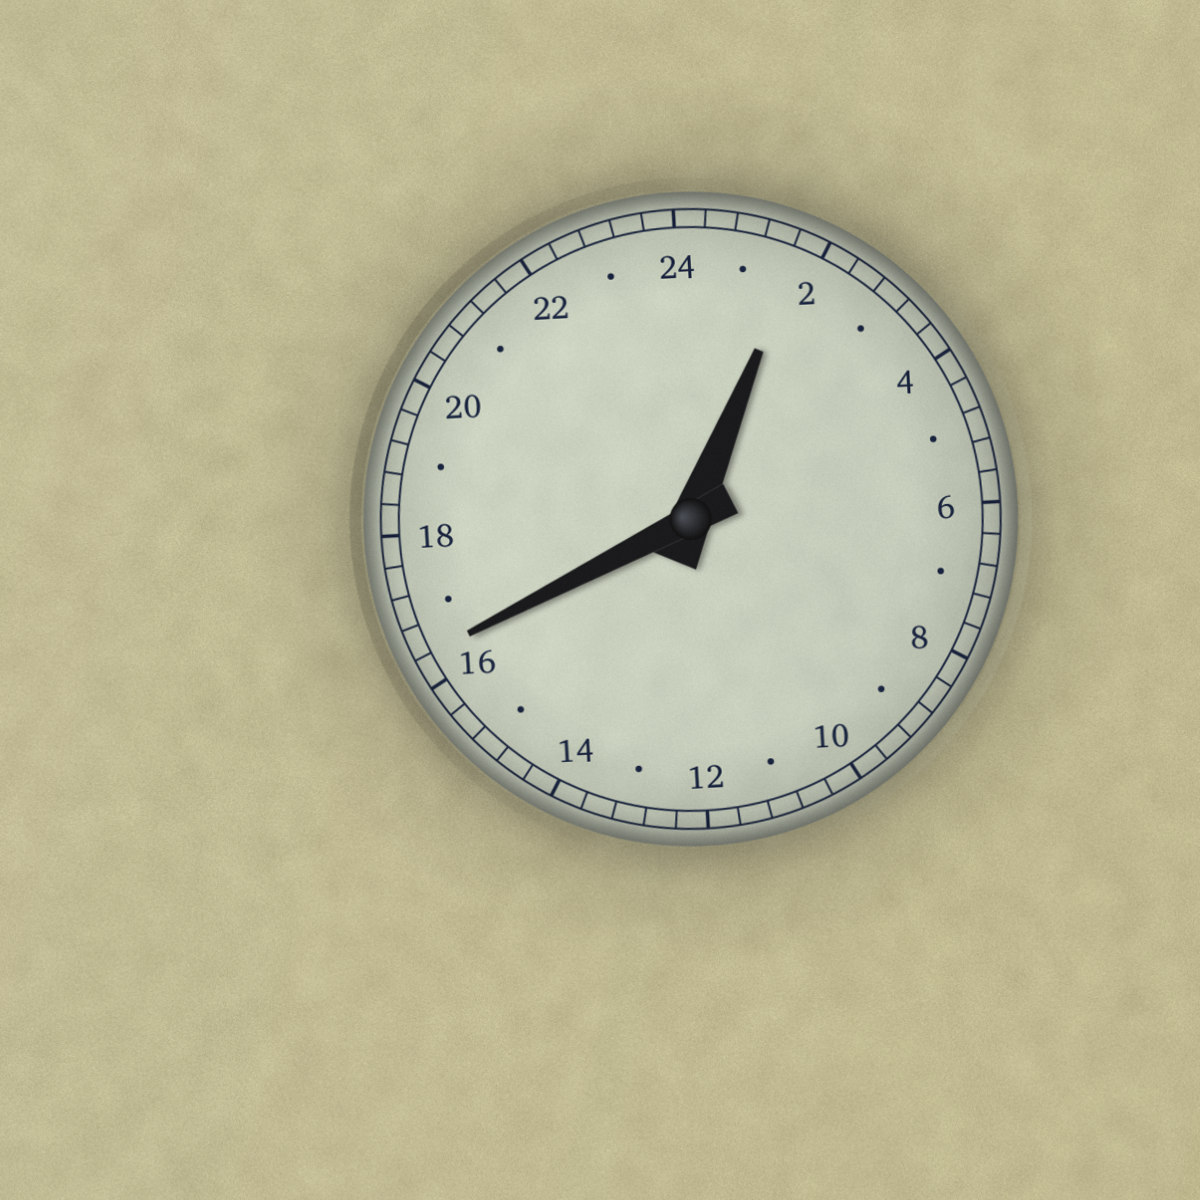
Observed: **1:41**
